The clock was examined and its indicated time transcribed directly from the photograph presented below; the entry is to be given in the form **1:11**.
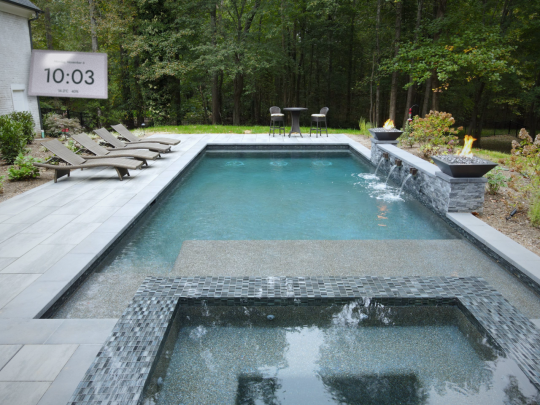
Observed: **10:03**
